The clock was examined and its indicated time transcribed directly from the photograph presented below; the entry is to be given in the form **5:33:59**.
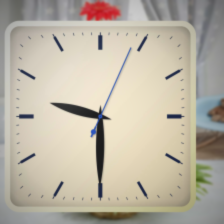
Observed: **9:30:04**
